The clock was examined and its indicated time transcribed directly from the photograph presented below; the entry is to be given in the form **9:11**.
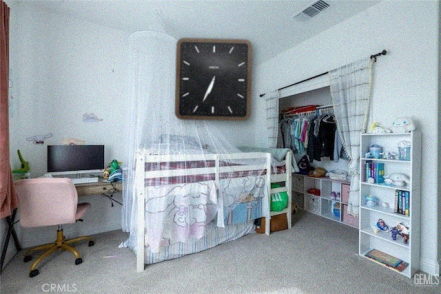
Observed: **6:34**
